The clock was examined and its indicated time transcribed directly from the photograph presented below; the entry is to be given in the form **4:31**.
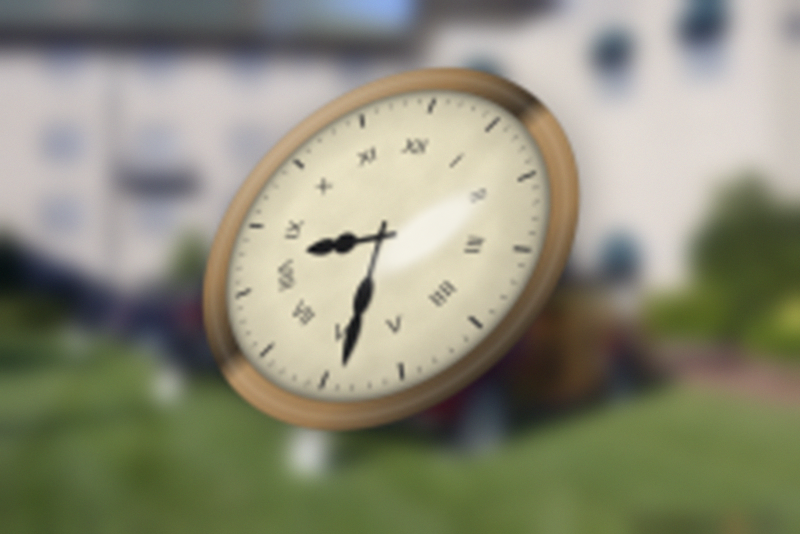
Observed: **8:29**
